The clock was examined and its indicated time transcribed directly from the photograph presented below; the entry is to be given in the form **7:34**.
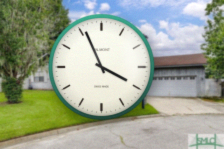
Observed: **3:56**
